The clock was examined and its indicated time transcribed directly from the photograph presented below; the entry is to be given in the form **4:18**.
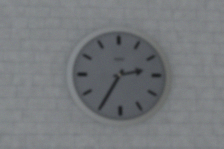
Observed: **2:35**
